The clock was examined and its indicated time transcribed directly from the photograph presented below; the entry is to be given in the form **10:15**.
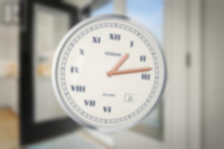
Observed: **1:13**
